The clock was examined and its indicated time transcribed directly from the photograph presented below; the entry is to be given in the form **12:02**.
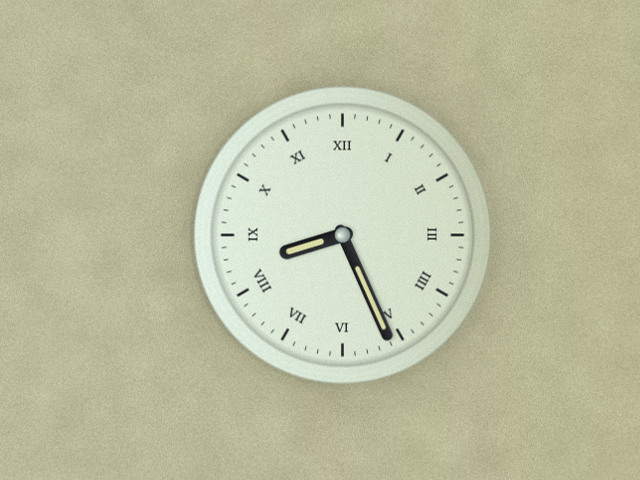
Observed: **8:26**
